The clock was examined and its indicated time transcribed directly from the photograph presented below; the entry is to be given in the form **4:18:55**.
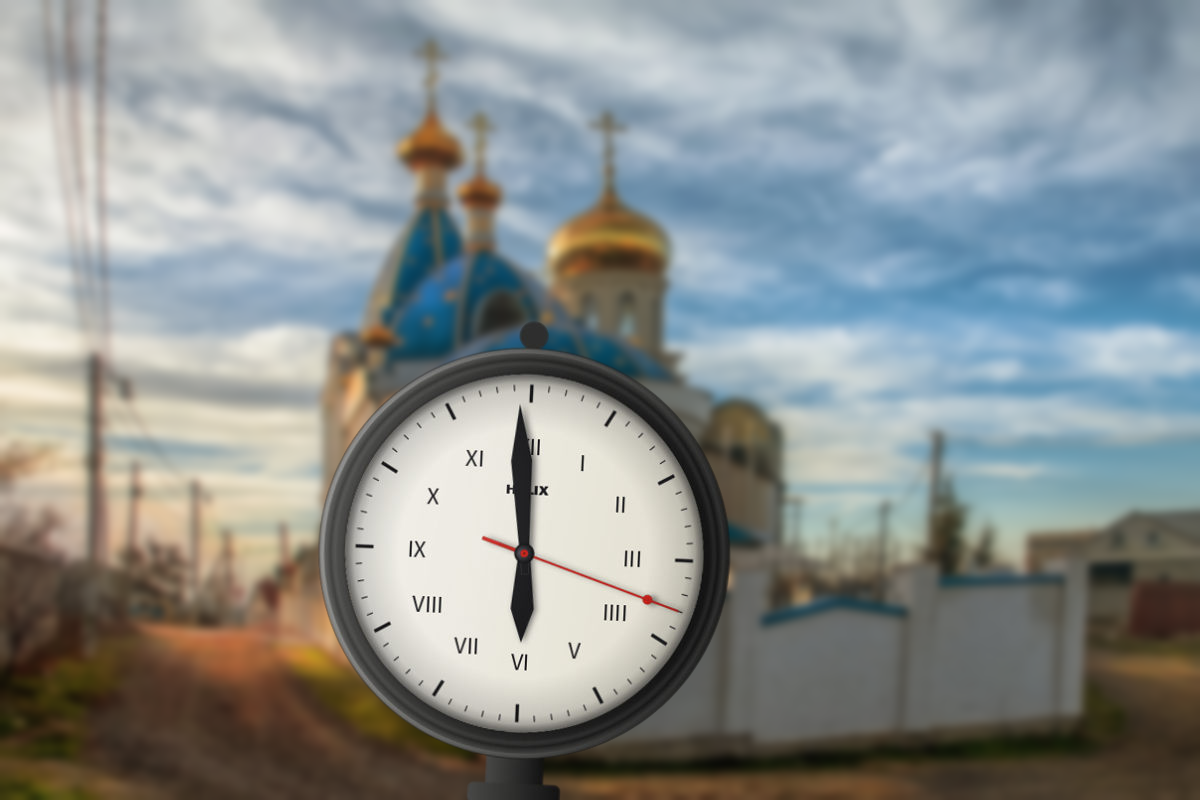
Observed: **5:59:18**
